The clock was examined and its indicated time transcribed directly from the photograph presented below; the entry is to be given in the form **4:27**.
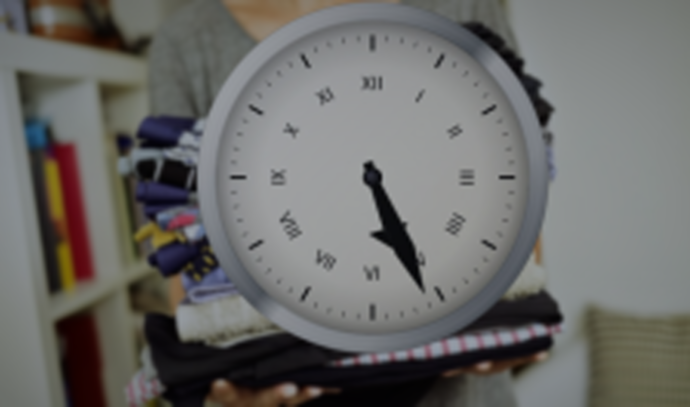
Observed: **5:26**
